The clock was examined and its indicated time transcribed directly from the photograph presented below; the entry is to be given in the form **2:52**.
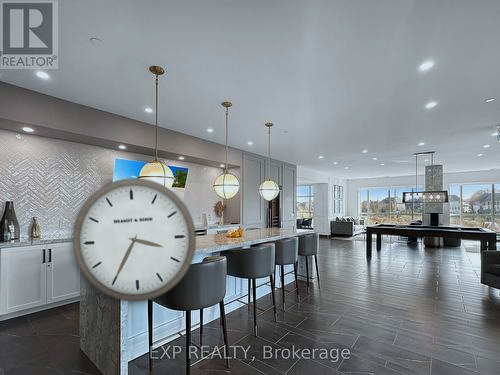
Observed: **3:35**
